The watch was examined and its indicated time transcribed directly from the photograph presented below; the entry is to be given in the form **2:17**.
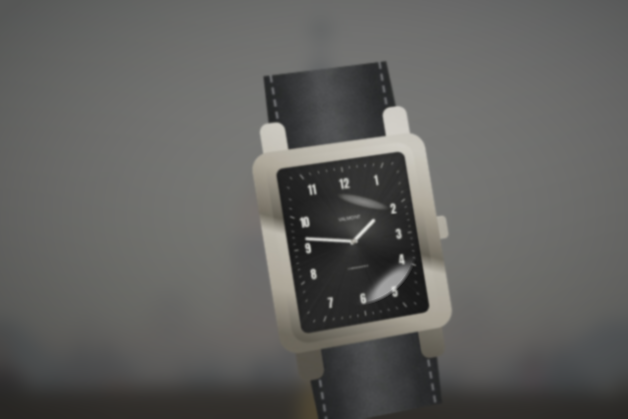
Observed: **1:47**
